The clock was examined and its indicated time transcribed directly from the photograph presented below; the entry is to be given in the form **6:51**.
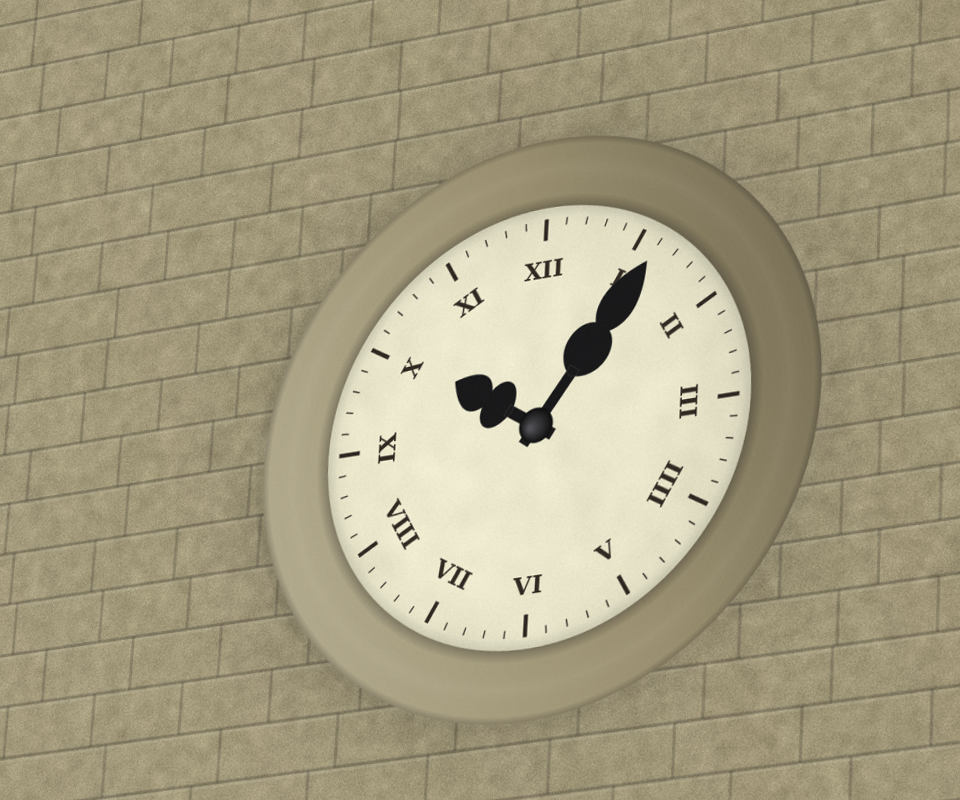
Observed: **10:06**
